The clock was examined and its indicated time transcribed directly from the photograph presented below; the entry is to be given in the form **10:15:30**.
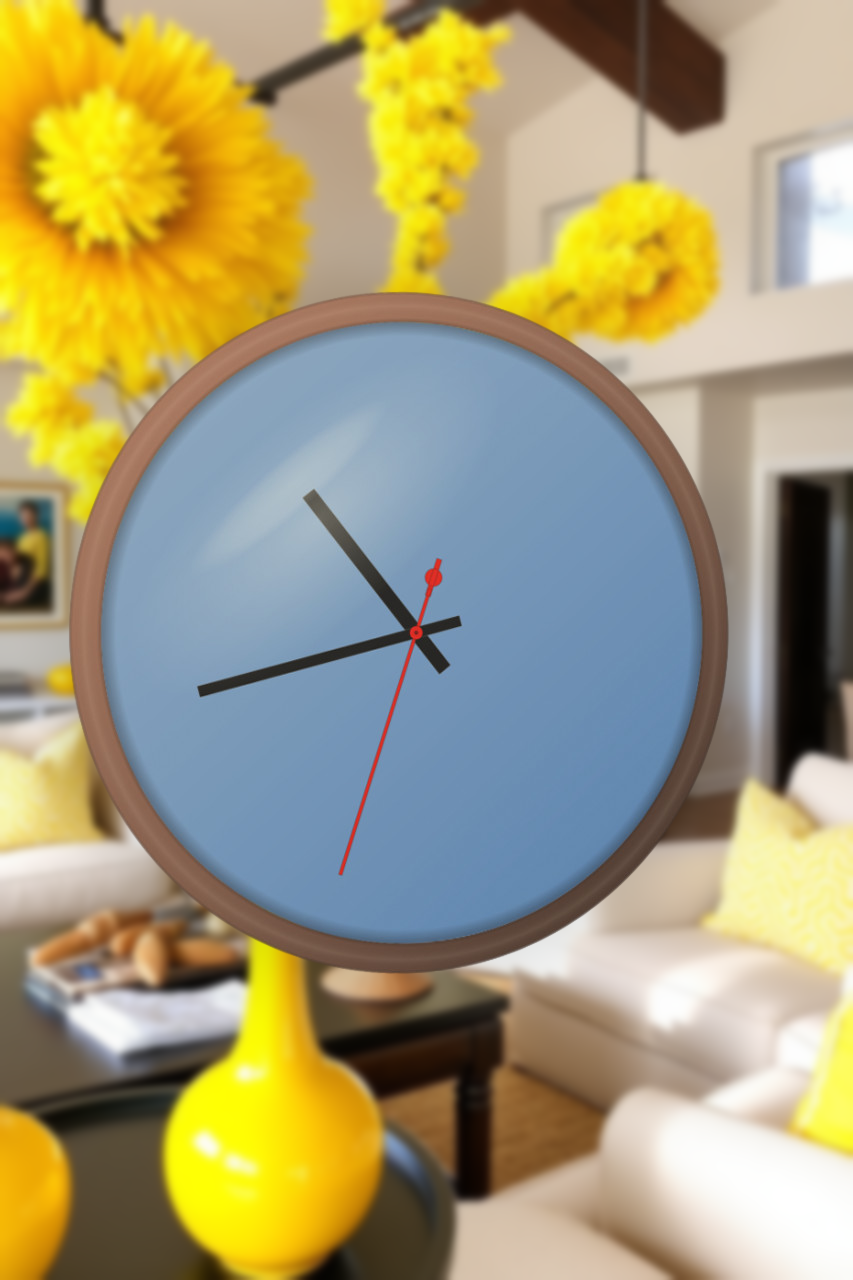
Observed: **10:42:33**
